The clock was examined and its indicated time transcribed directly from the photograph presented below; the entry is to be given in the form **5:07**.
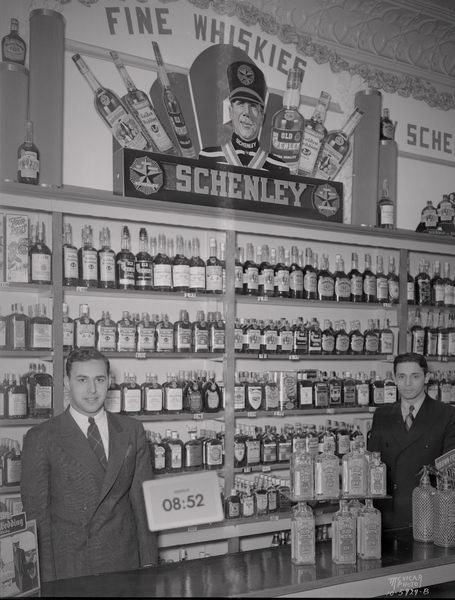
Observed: **8:52**
